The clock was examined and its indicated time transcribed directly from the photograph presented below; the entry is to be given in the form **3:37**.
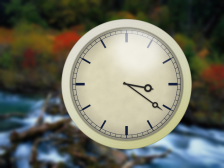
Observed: **3:21**
